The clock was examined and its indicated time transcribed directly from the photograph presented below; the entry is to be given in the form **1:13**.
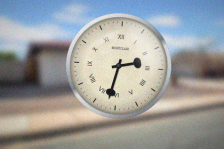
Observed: **2:32**
